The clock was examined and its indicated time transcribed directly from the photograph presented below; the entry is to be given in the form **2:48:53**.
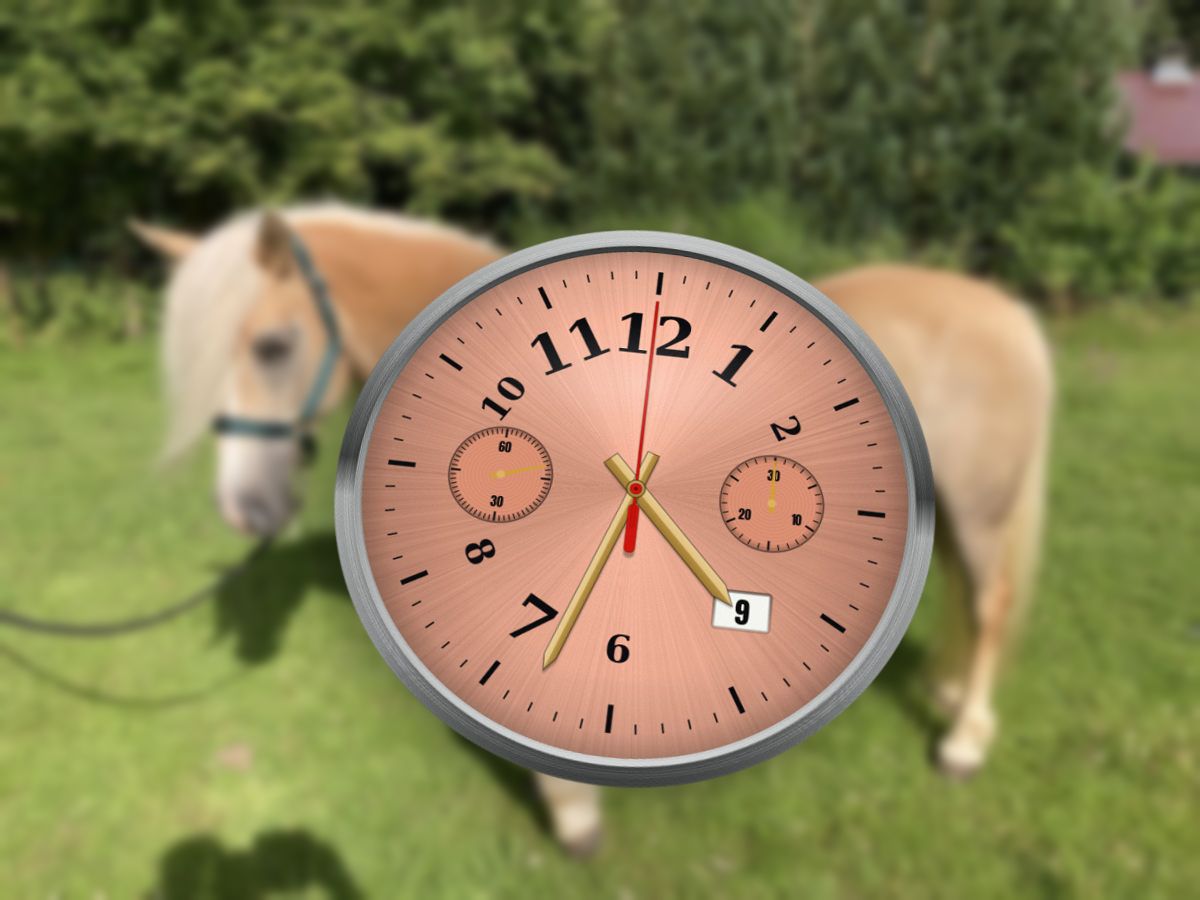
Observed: **4:33:12**
